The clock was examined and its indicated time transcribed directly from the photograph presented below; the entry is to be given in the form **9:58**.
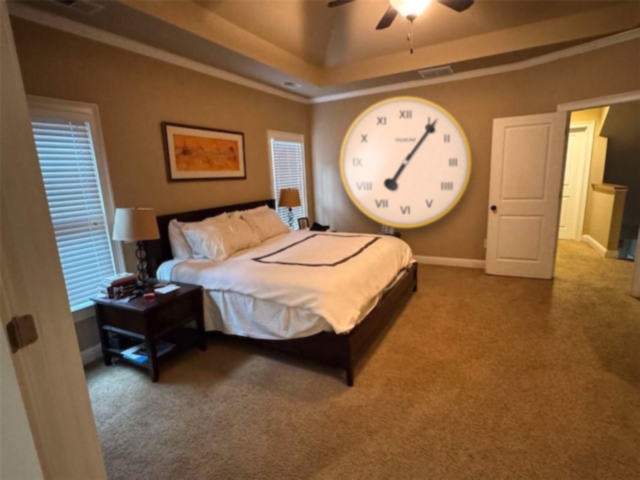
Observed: **7:06**
